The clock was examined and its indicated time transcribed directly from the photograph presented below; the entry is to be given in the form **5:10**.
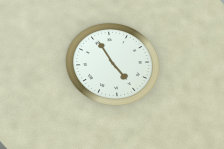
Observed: **4:56**
